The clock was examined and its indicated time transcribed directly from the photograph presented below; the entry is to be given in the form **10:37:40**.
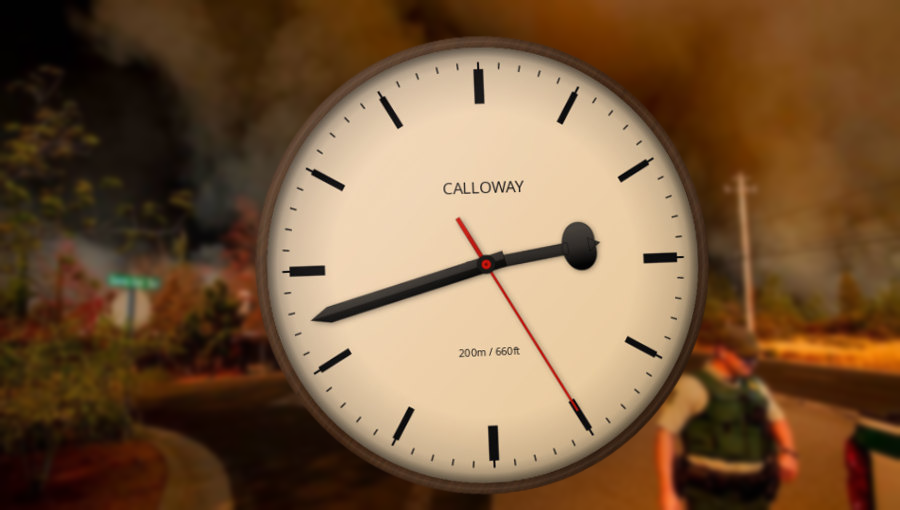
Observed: **2:42:25**
